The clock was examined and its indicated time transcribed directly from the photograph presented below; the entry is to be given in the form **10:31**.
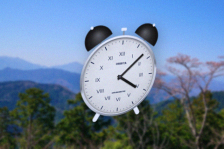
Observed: **4:08**
